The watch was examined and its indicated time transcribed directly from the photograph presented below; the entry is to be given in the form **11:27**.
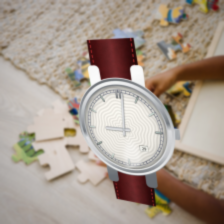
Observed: **9:01**
